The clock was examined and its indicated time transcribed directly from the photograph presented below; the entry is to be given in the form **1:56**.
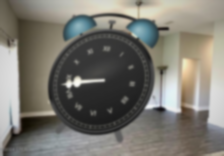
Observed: **8:43**
